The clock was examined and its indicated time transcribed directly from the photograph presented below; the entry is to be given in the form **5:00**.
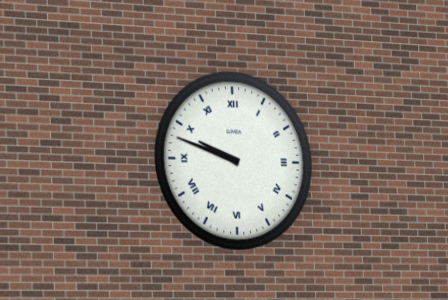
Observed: **9:48**
